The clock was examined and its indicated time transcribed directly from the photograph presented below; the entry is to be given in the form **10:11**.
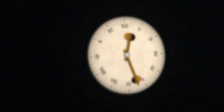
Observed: **12:27**
